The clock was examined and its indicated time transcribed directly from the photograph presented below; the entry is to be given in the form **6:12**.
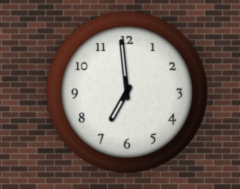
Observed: **6:59**
